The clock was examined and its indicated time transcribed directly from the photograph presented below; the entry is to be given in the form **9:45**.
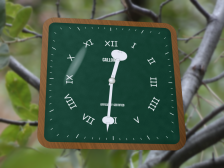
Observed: **12:31**
